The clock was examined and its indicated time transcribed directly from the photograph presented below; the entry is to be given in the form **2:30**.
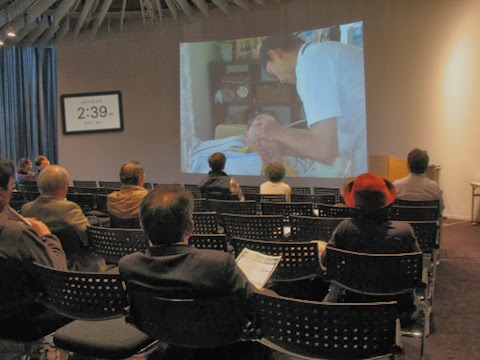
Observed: **2:39**
